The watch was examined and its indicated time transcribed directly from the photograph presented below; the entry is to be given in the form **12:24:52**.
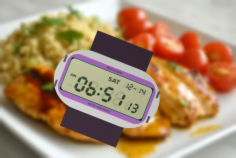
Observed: **6:51:13**
